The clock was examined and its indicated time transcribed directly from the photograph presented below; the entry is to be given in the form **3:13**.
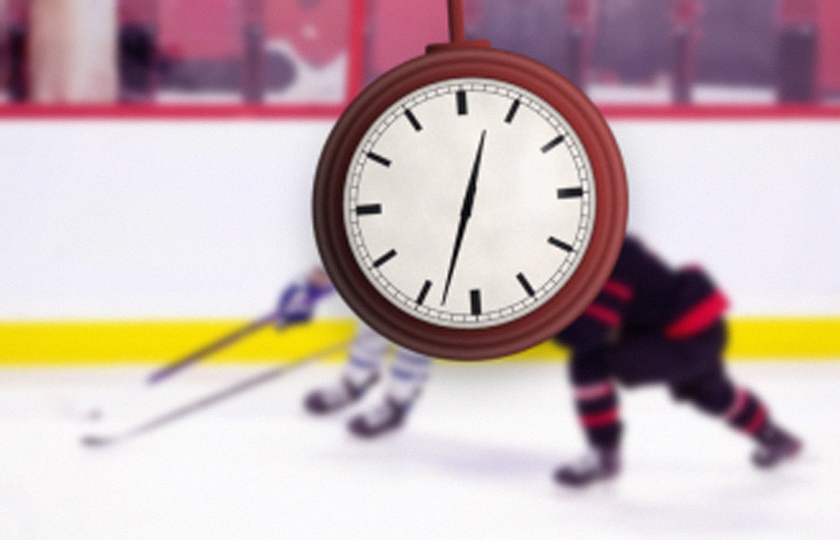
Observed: **12:33**
